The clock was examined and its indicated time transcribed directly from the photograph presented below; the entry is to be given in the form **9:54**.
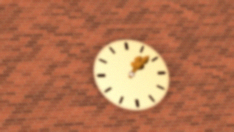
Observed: **1:08**
